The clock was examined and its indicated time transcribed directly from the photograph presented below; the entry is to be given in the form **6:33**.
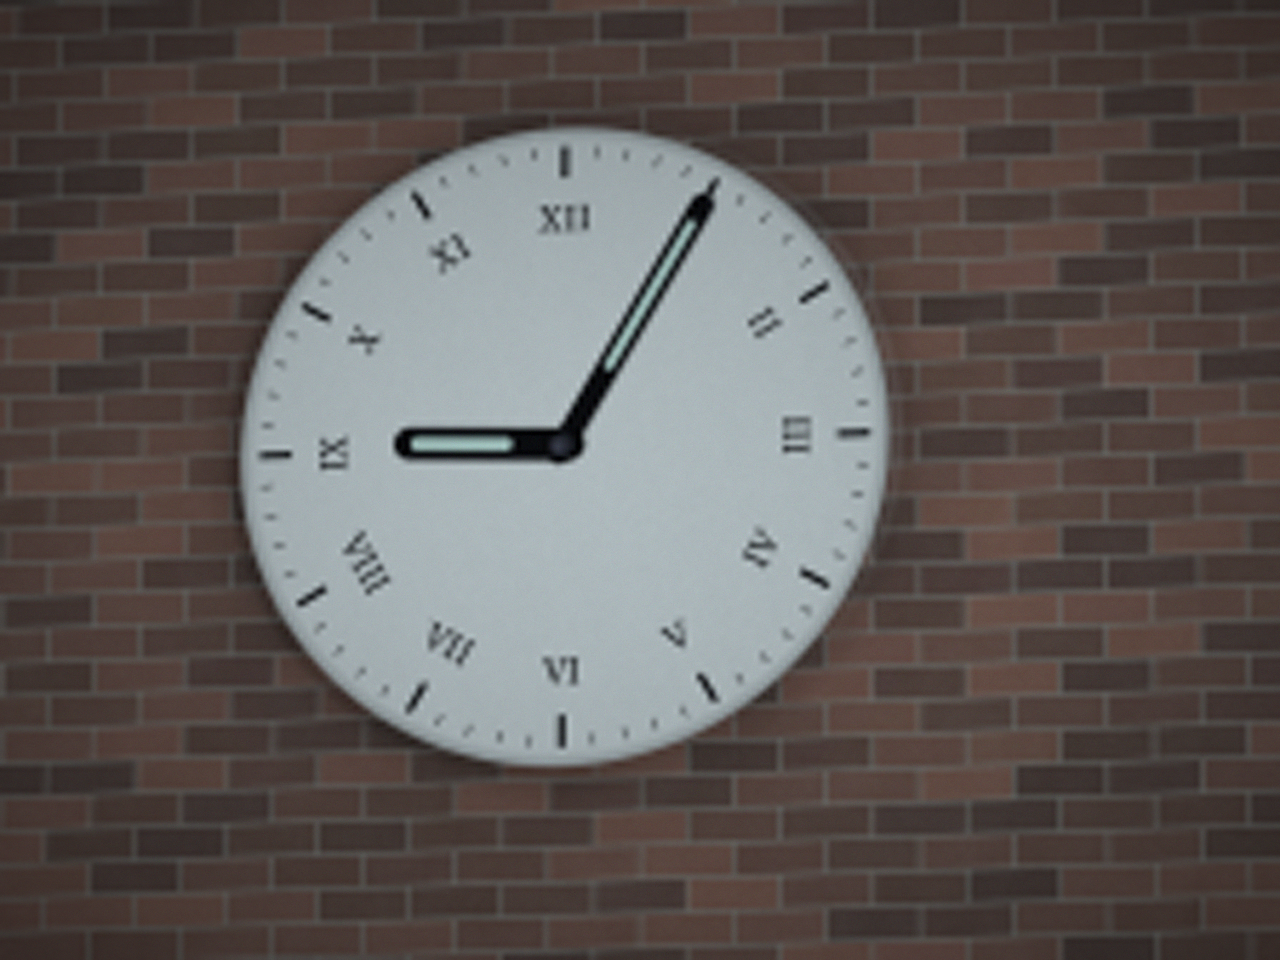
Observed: **9:05**
